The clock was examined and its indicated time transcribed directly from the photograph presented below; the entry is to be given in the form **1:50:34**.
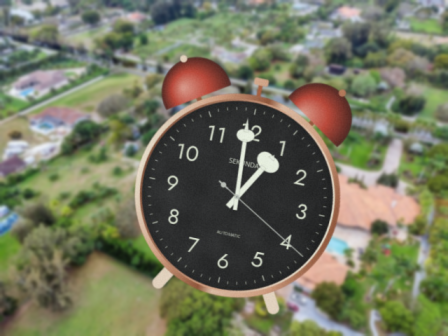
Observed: **12:59:20**
